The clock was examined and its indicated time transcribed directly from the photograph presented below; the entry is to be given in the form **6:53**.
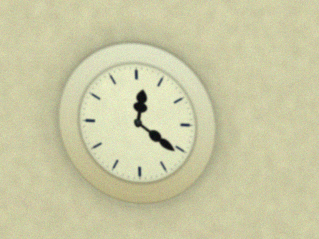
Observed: **12:21**
